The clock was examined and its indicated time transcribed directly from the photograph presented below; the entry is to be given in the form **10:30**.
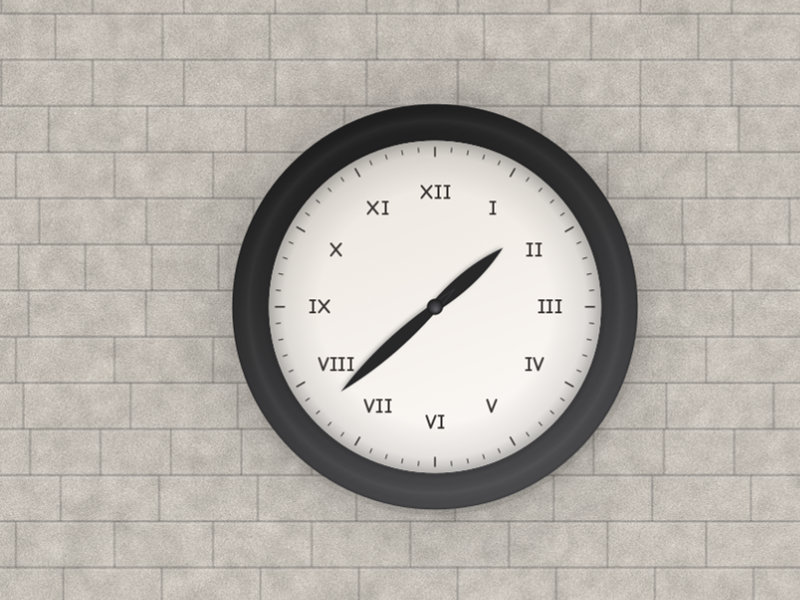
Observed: **1:38**
